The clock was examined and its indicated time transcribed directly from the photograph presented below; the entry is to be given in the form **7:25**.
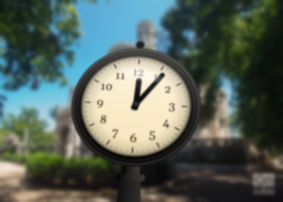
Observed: **12:06**
